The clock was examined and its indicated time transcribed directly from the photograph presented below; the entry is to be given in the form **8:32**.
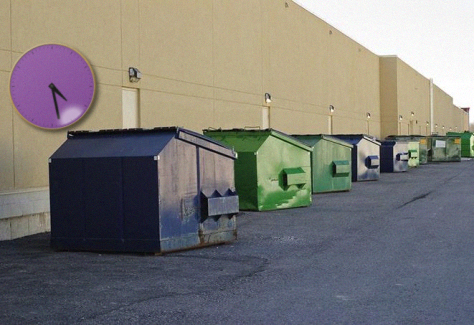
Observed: **4:28**
